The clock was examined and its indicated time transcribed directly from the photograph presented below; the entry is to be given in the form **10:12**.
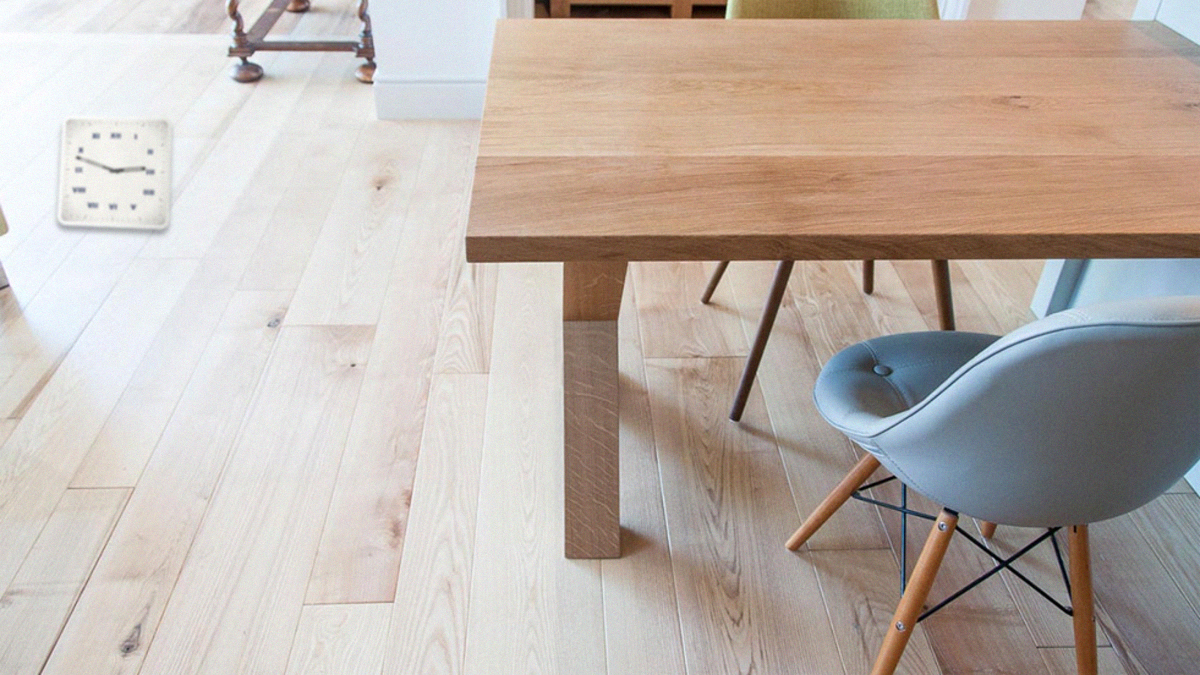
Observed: **2:48**
